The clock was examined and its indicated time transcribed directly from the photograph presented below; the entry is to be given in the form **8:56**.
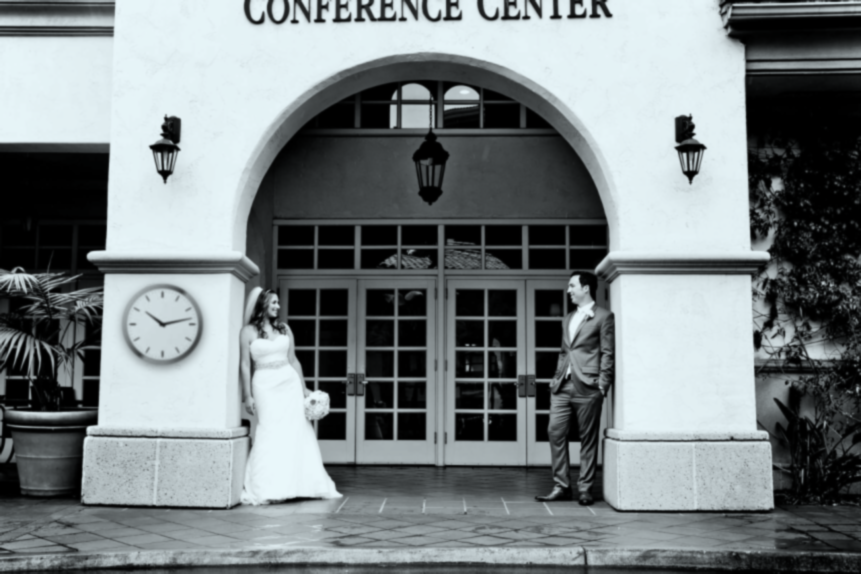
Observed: **10:13**
